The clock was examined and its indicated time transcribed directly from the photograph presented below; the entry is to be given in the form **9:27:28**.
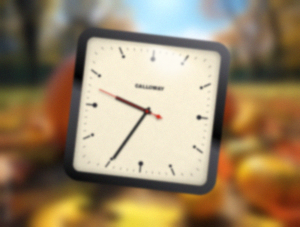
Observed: **9:34:48**
